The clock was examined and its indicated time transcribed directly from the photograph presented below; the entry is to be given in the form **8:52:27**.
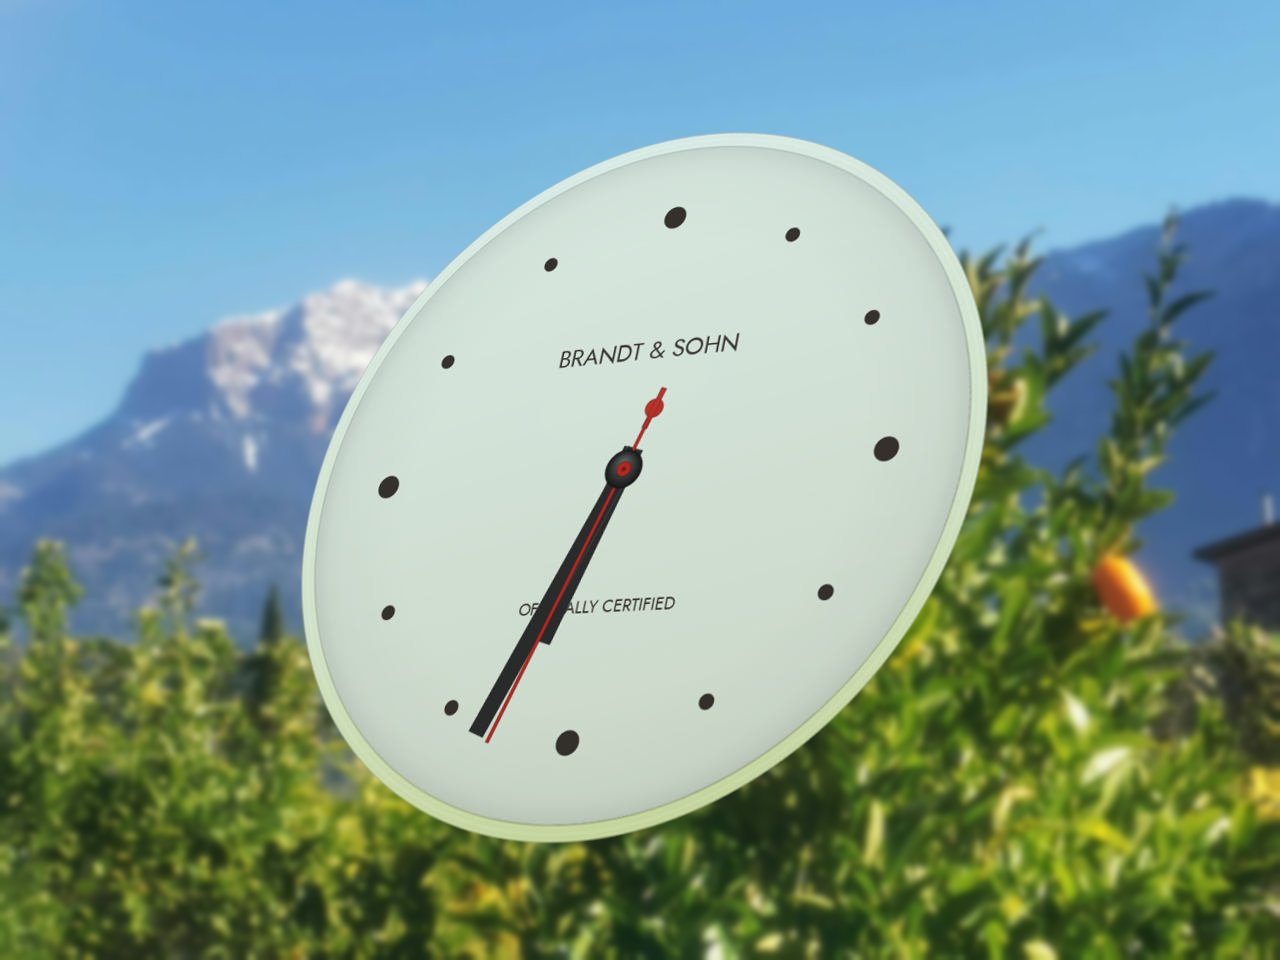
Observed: **6:33:33**
